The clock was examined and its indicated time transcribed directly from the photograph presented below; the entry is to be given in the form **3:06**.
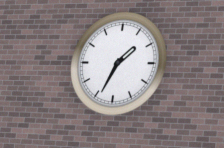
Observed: **1:34**
